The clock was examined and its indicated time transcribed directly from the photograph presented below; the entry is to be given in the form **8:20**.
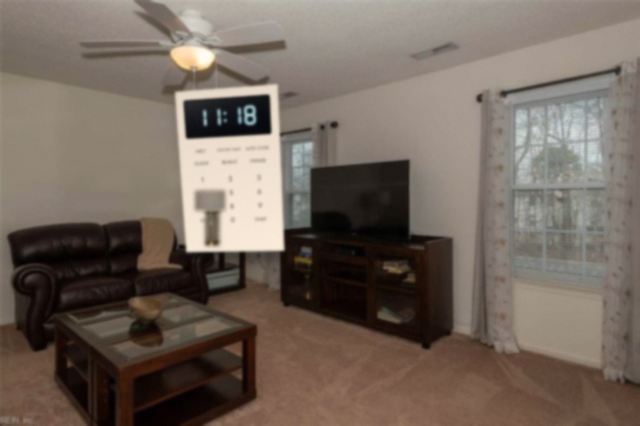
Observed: **11:18**
